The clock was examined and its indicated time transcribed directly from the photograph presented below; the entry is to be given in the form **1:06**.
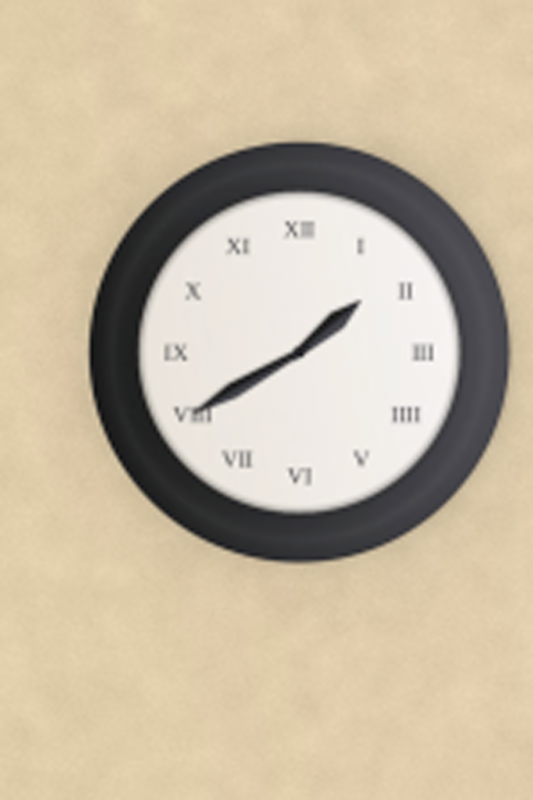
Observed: **1:40**
